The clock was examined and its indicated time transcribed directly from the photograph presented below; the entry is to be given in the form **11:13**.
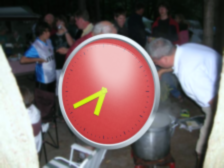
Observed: **6:41**
